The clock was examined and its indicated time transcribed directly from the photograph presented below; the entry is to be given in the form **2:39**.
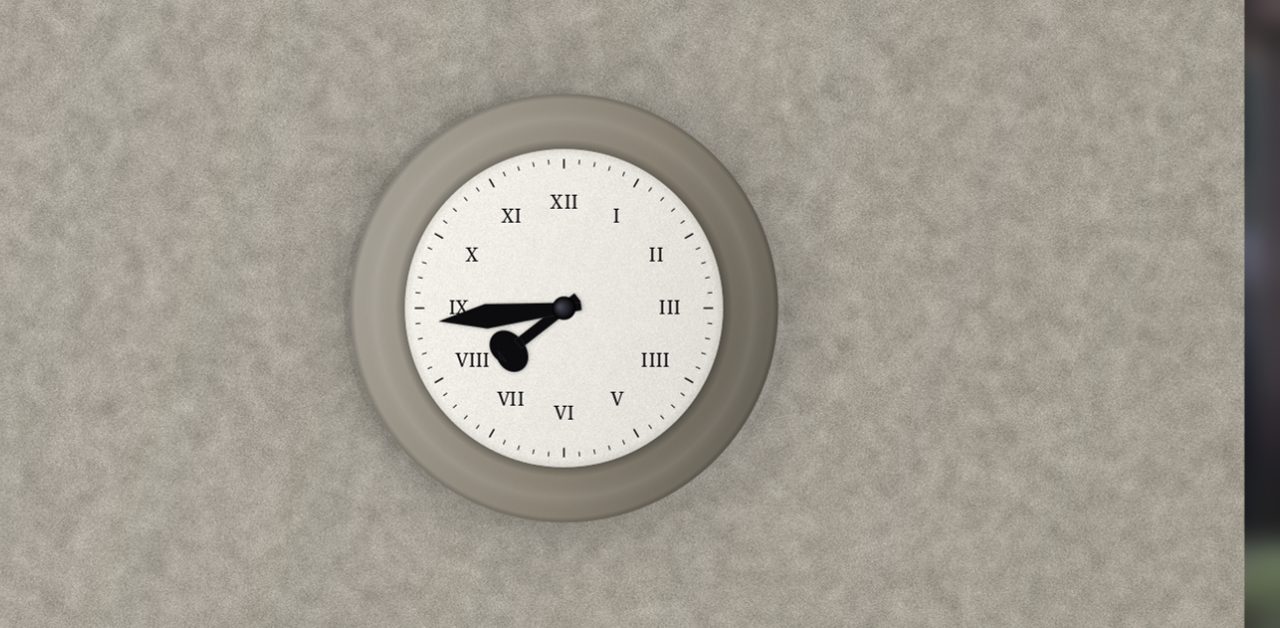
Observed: **7:44**
